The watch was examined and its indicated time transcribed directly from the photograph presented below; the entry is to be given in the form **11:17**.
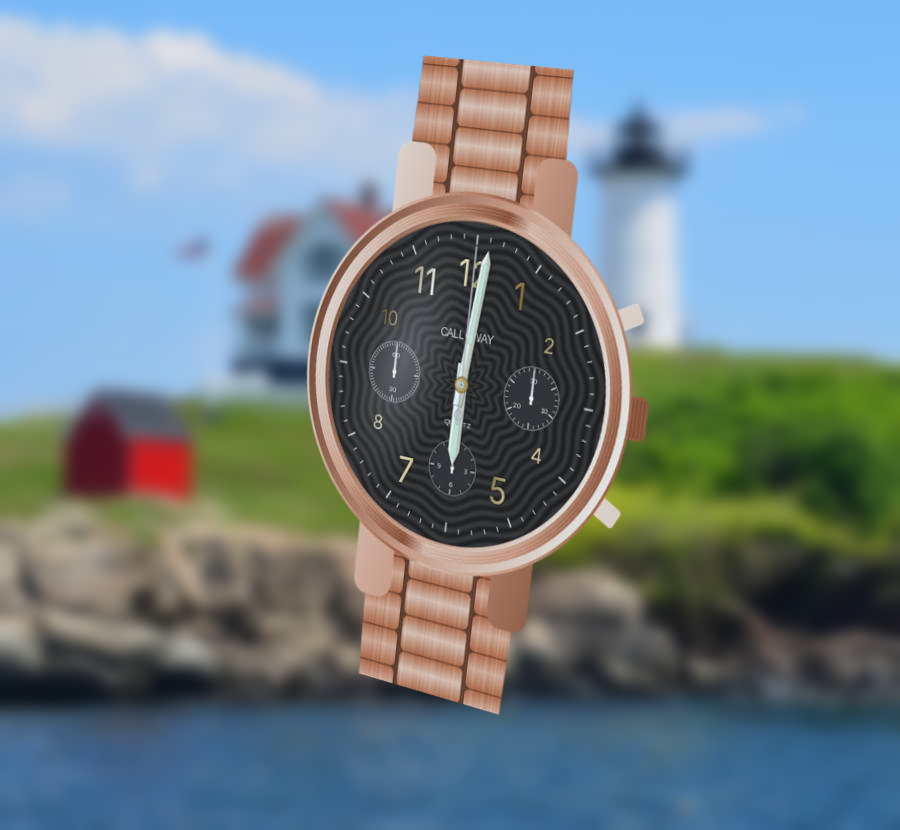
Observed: **6:01**
